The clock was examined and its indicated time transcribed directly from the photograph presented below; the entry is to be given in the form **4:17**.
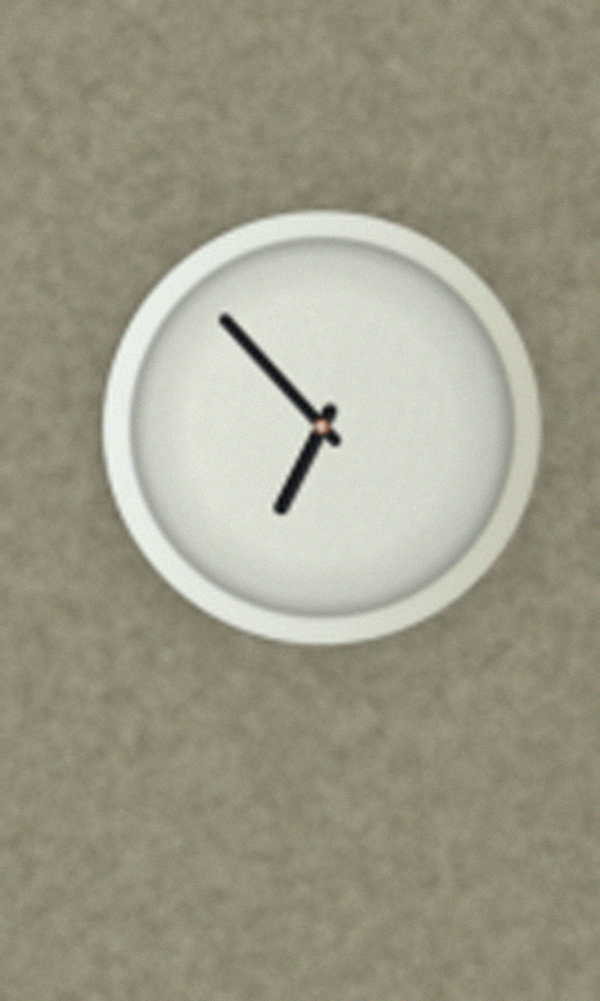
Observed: **6:53**
